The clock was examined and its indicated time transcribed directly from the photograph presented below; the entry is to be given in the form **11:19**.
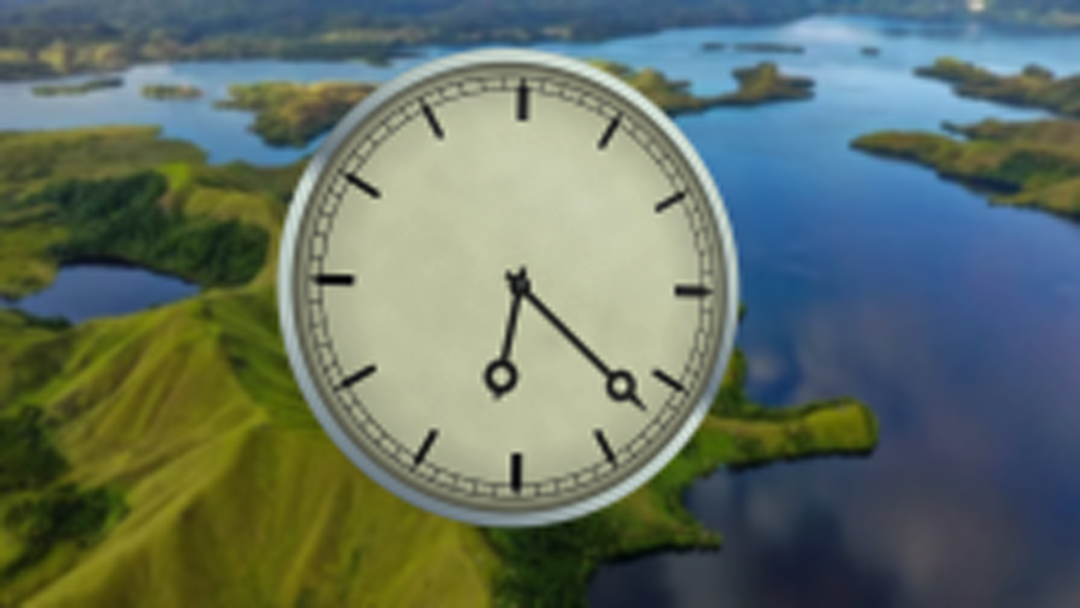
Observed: **6:22**
